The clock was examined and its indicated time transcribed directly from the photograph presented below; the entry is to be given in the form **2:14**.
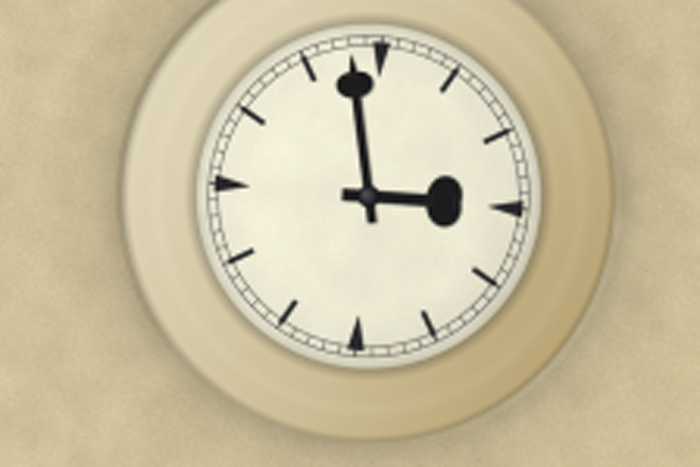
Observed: **2:58**
